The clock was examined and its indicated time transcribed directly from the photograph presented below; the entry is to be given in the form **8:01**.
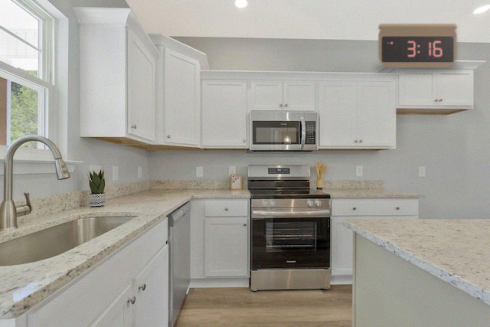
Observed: **3:16**
